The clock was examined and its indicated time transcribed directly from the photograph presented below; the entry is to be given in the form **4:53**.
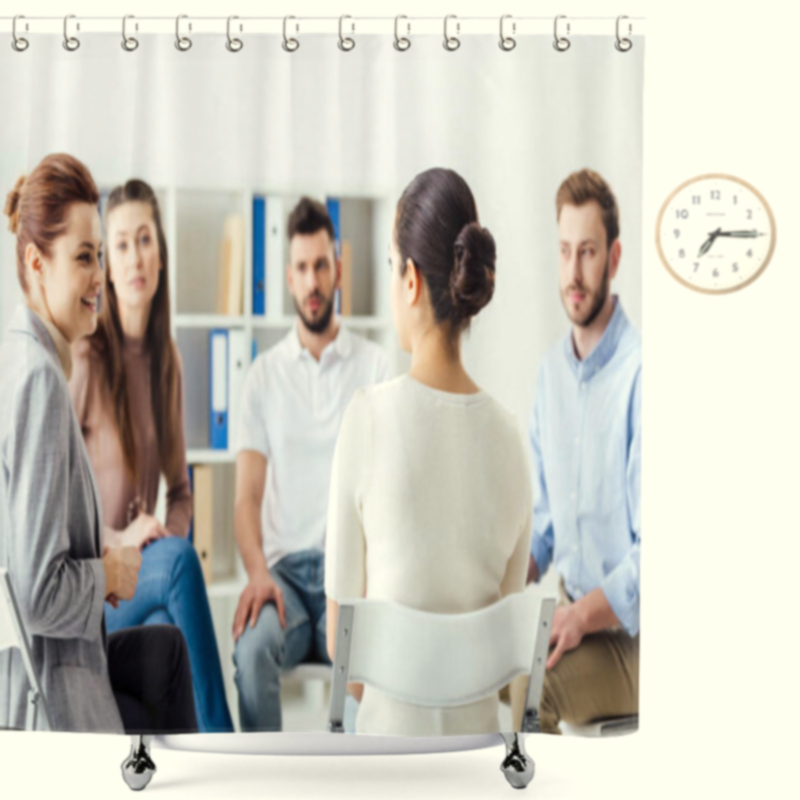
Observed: **7:15**
